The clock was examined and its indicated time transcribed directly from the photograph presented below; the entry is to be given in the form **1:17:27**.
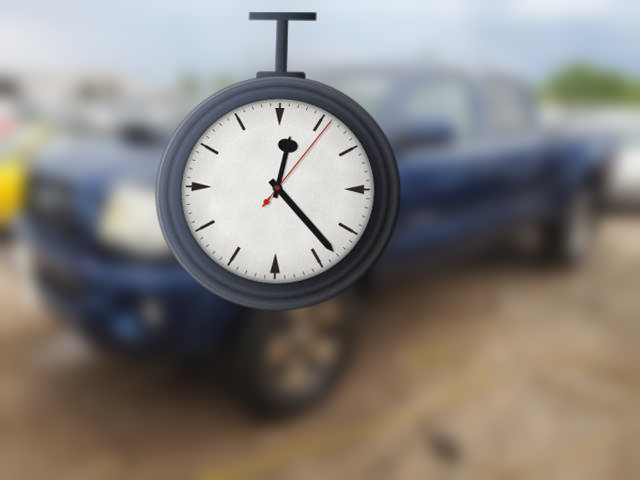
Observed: **12:23:06**
